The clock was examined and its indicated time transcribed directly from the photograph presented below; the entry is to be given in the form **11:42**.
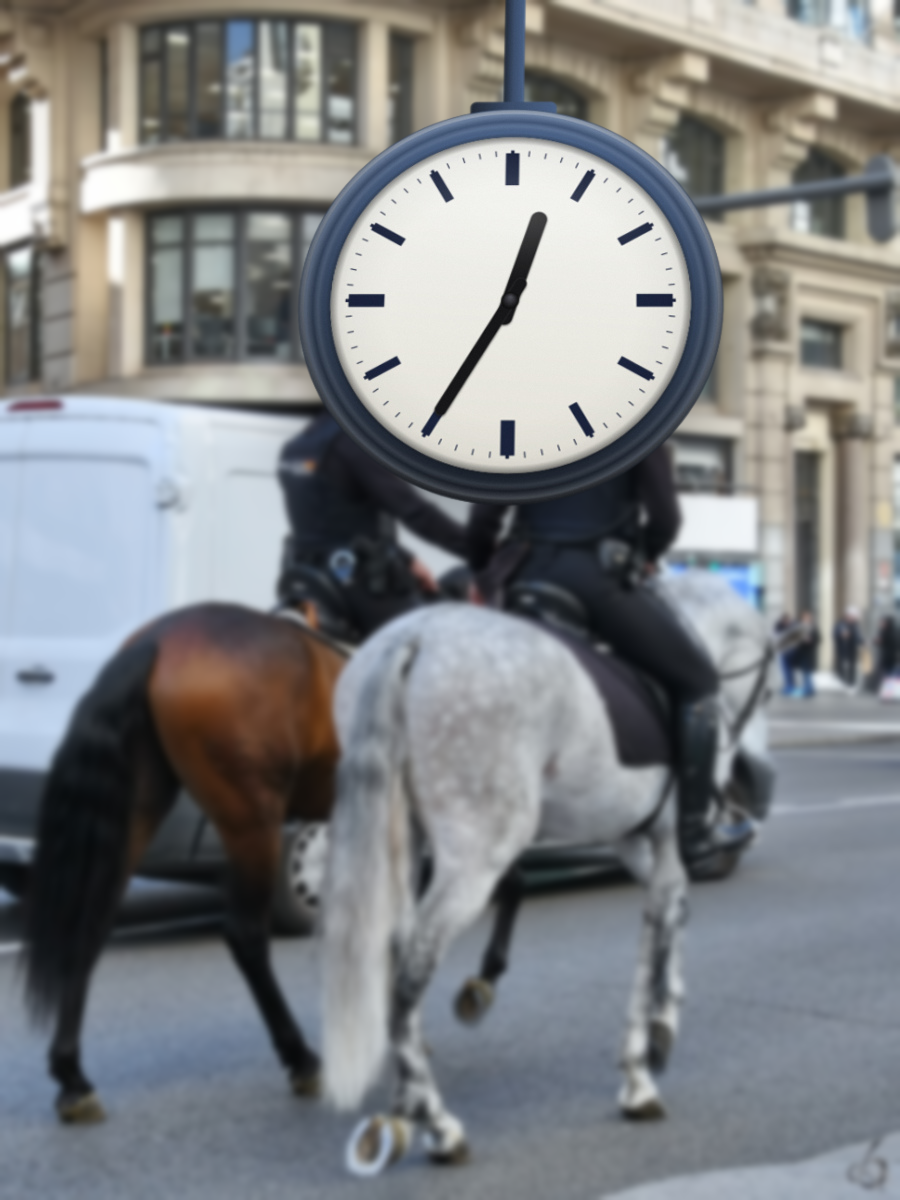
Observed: **12:35**
